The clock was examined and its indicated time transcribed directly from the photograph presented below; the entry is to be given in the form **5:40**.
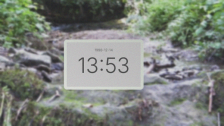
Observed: **13:53**
